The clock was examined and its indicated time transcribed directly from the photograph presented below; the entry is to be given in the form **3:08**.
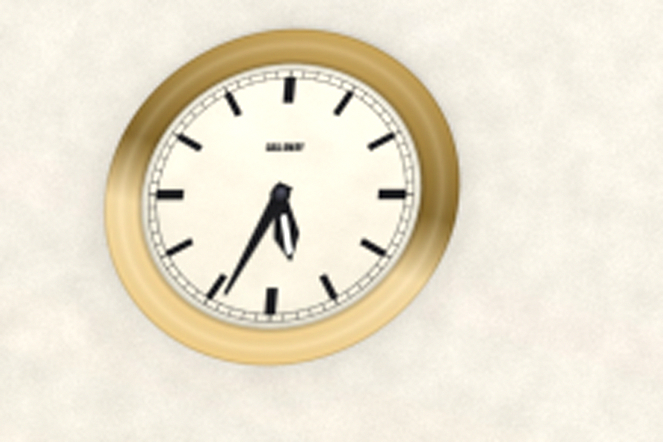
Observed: **5:34**
